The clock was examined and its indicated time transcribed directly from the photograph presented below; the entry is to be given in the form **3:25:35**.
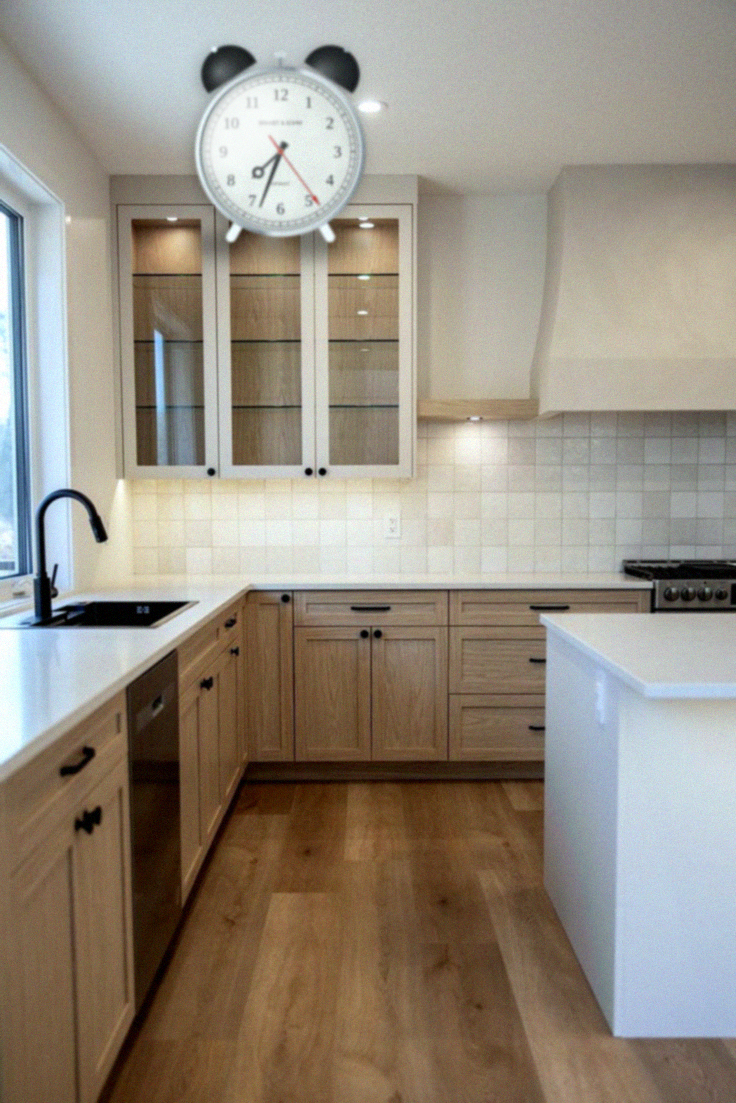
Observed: **7:33:24**
